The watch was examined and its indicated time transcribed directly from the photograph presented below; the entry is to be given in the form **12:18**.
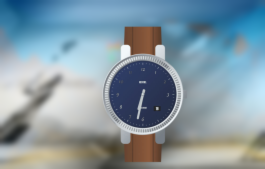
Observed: **6:32**
